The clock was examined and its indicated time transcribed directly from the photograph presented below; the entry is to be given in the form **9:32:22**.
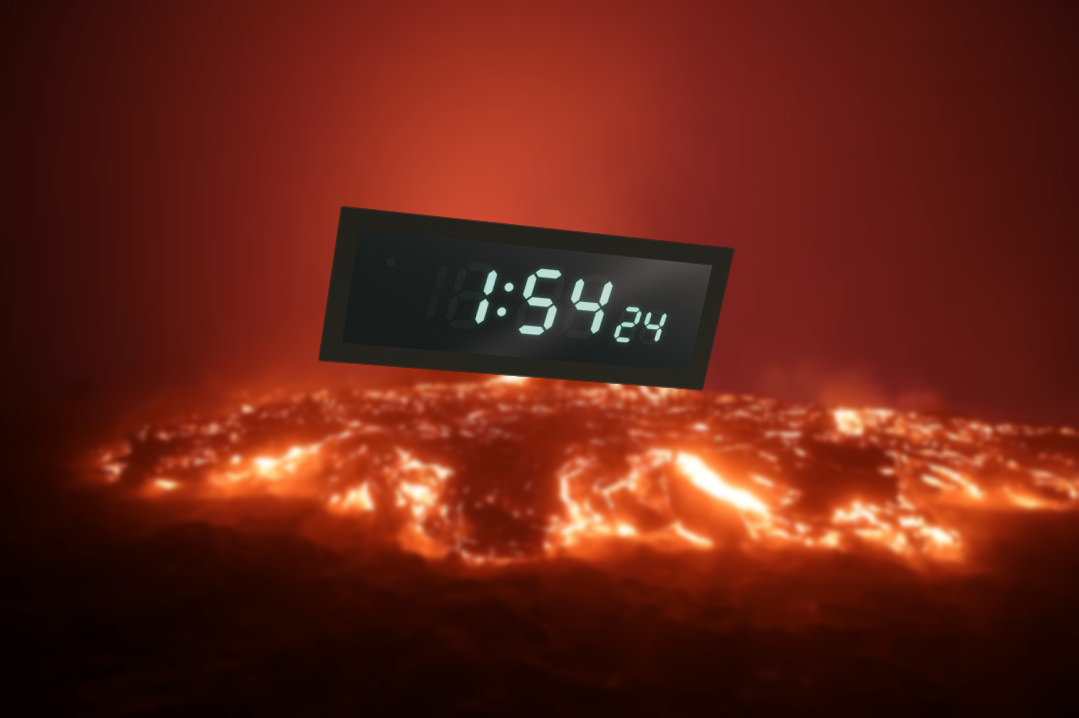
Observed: **1:54:24**
